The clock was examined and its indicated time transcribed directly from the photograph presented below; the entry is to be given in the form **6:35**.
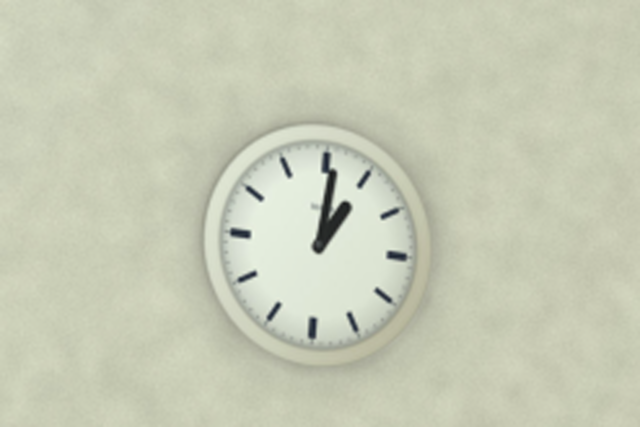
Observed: **1:01**
